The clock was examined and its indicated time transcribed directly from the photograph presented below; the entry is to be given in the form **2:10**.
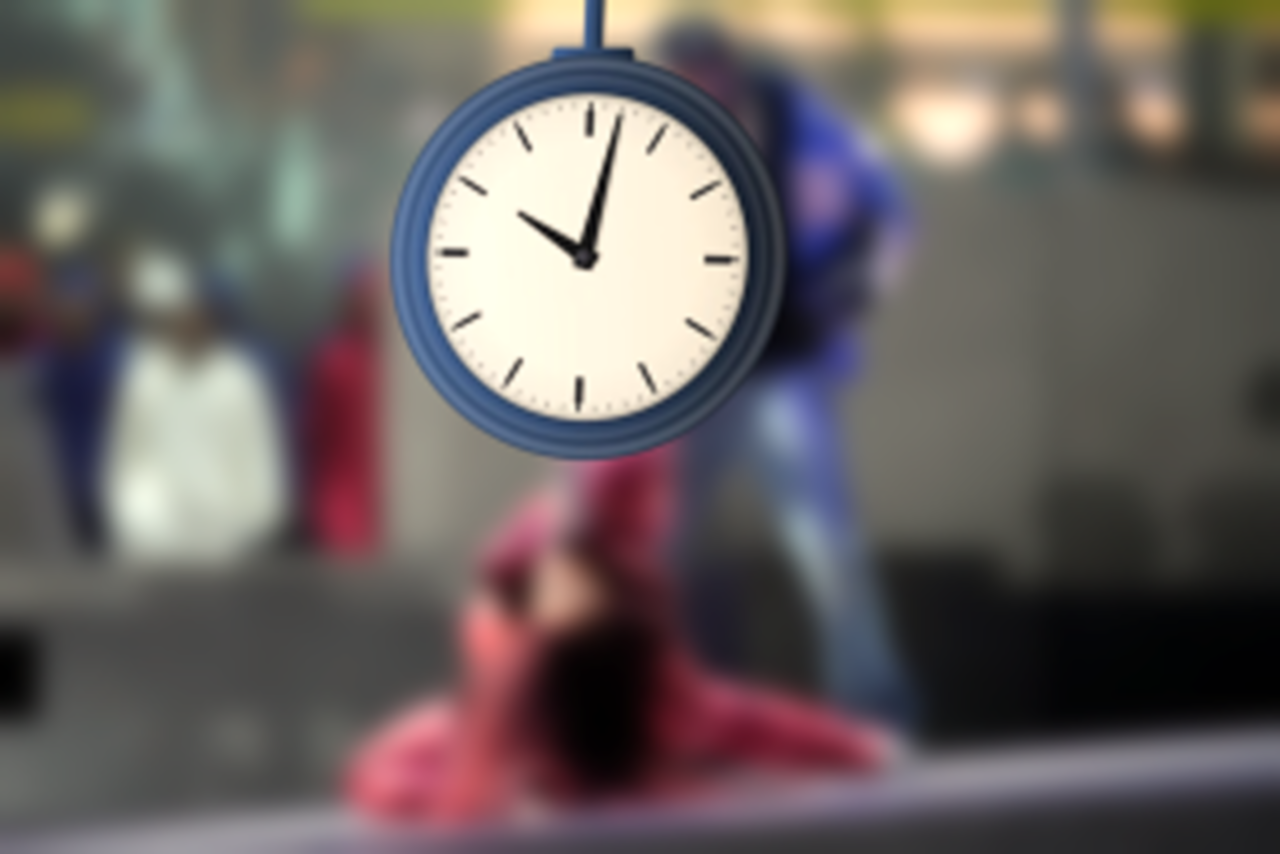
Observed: **10:02**
